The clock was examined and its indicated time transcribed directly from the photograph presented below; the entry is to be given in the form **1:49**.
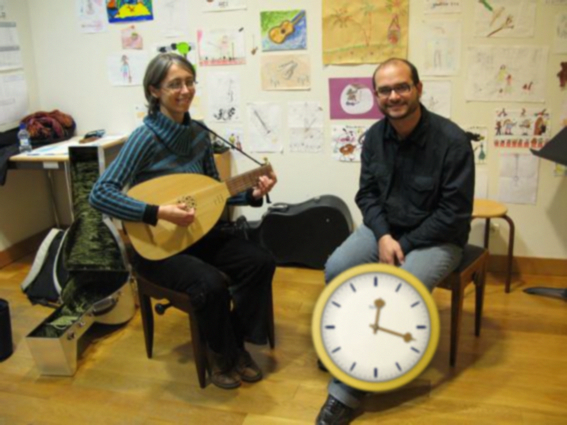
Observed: **12:18**
